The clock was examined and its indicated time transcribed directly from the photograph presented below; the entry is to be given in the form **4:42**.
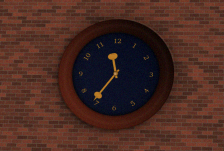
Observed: **11:36**
